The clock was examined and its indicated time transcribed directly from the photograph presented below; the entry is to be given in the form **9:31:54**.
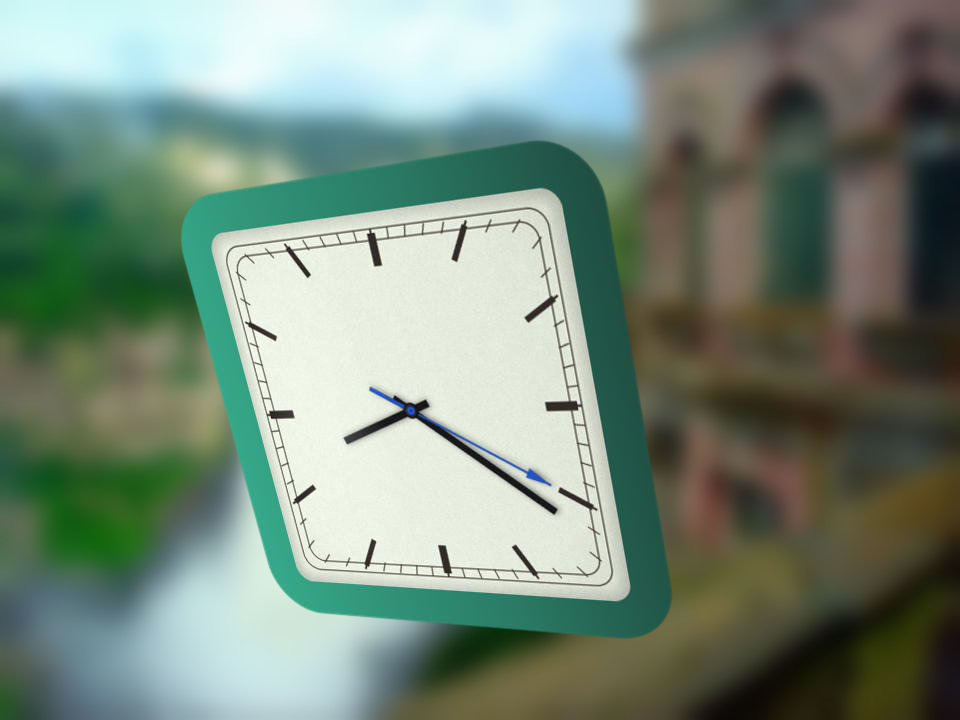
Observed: **8:21:20**
